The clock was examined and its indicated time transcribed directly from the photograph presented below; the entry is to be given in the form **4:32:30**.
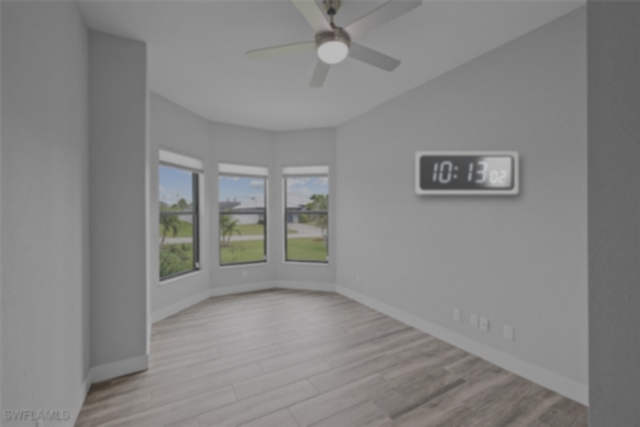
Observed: **10:13:02**
